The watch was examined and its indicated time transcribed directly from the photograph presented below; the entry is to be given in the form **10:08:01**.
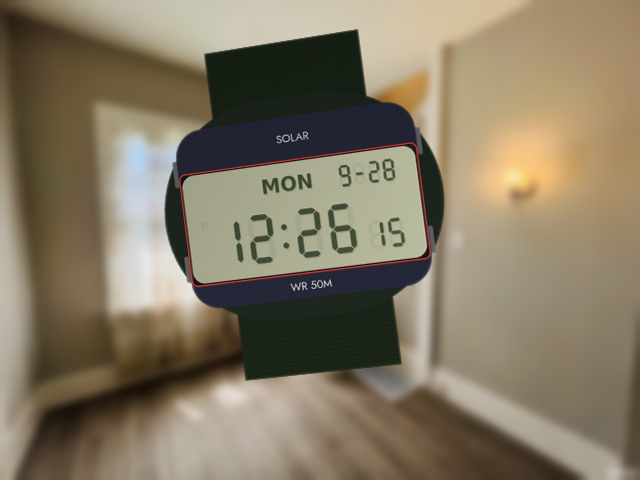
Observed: **12:26:15**
